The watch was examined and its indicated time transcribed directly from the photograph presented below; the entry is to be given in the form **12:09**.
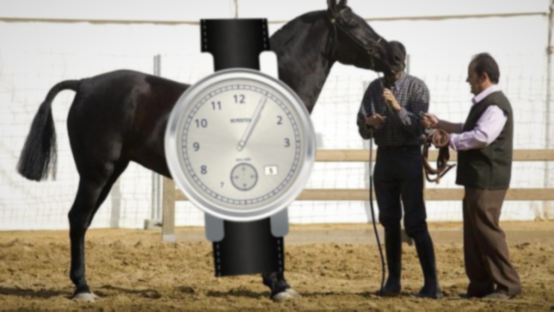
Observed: **1:05**
